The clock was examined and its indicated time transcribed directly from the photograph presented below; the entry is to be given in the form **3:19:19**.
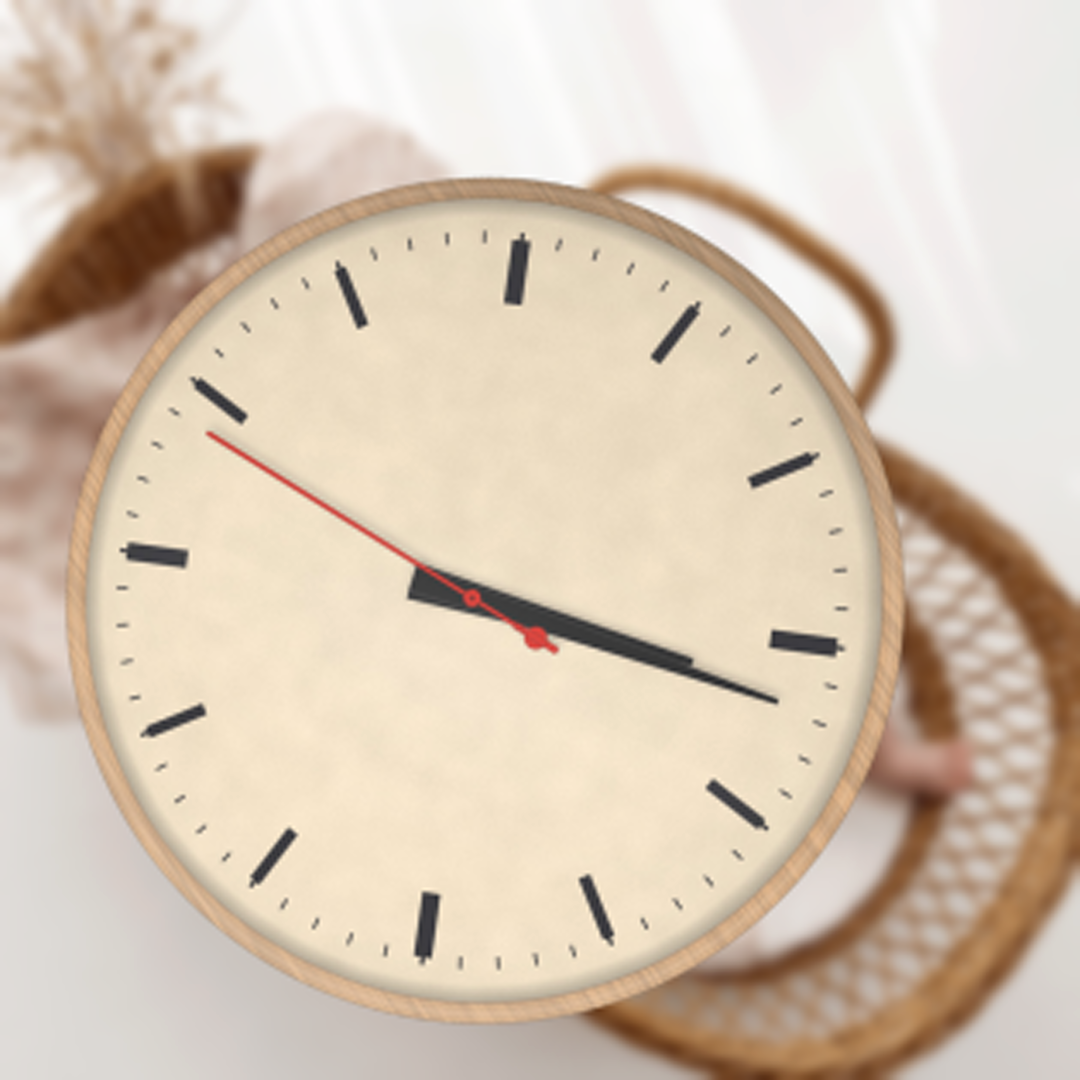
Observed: **3:16:49**
